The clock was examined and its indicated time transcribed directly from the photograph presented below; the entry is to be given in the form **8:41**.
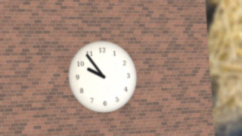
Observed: **9:54**
